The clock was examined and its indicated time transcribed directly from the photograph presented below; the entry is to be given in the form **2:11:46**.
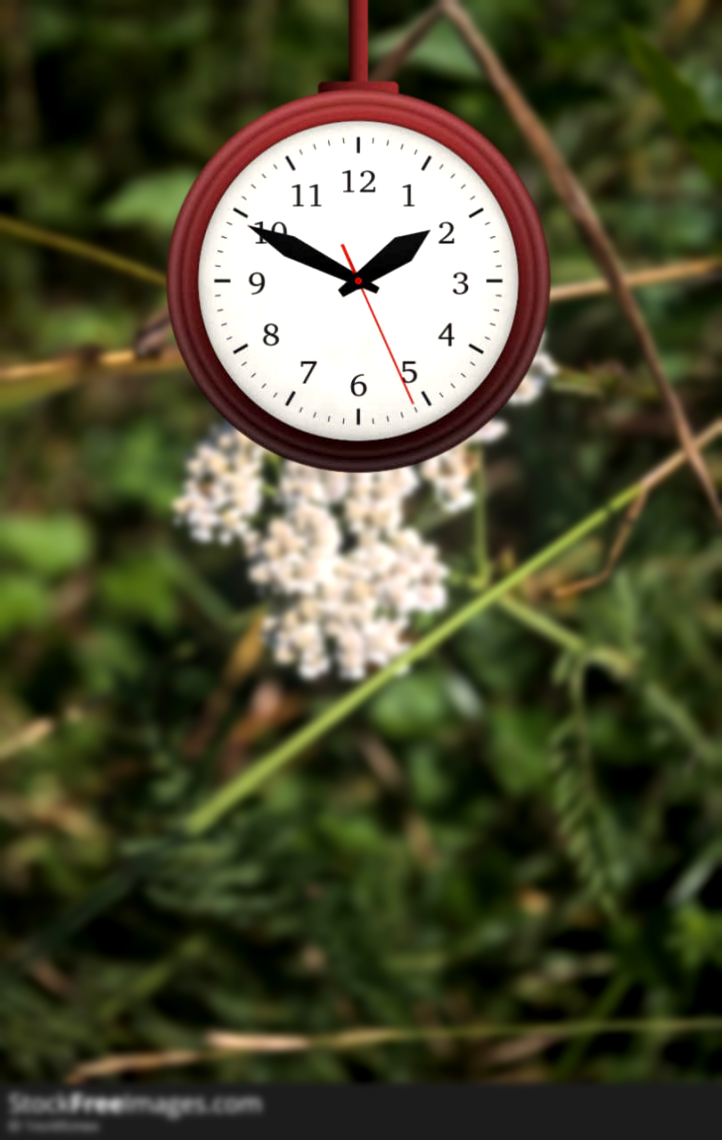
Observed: **1:49:26**
